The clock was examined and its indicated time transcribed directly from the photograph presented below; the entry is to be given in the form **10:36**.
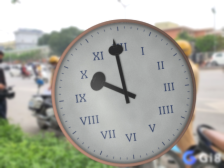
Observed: **9:59**
